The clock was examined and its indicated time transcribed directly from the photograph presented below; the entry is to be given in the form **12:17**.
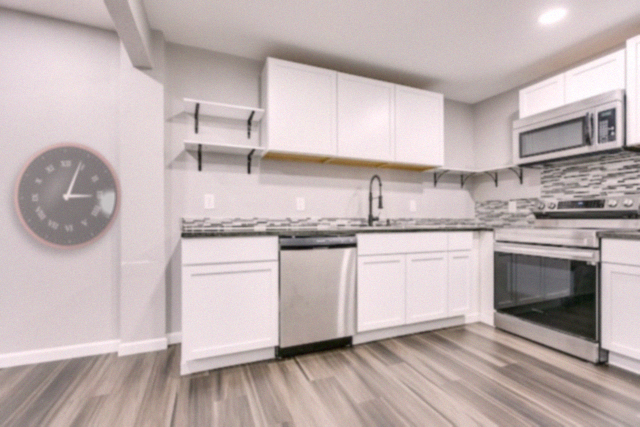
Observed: **3:04**
